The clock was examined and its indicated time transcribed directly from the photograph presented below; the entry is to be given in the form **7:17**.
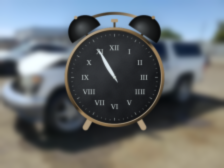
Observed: **10:55**
